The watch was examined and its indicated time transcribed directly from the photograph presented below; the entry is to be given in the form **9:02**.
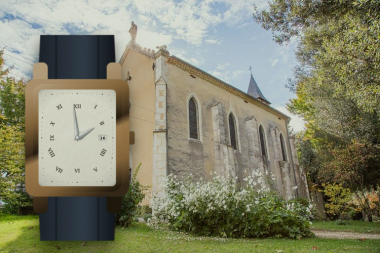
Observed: **1:59**
